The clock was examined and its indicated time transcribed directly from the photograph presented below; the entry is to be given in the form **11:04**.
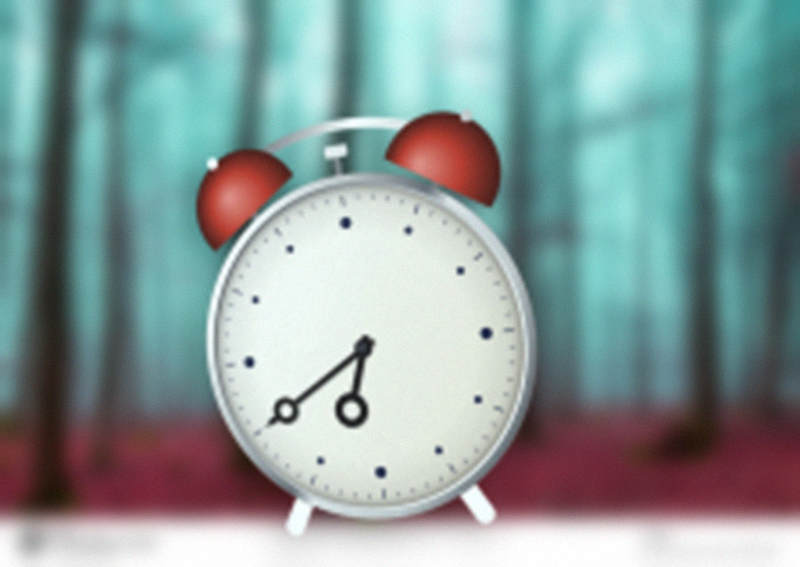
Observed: **6:40**
